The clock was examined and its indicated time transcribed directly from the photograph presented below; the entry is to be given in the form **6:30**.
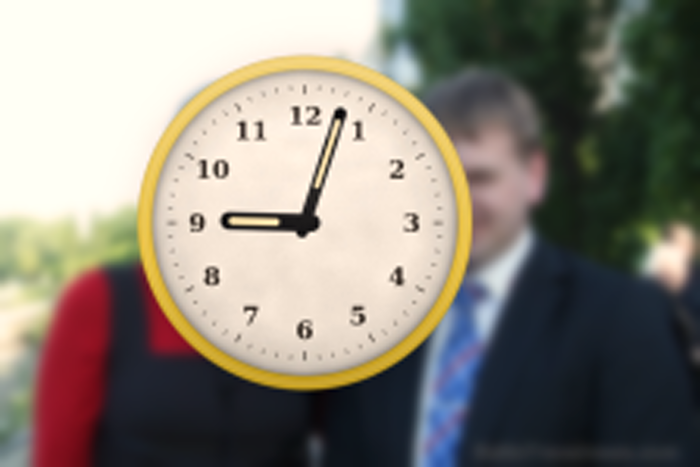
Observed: **9:03**
